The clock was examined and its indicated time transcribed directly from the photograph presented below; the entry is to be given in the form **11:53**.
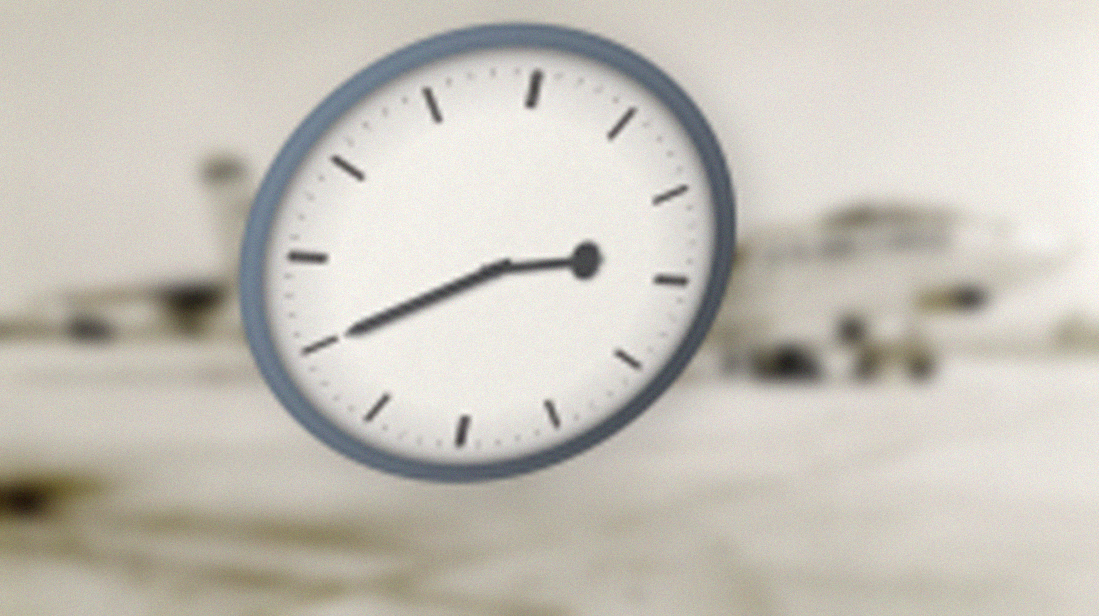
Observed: **2:40**
